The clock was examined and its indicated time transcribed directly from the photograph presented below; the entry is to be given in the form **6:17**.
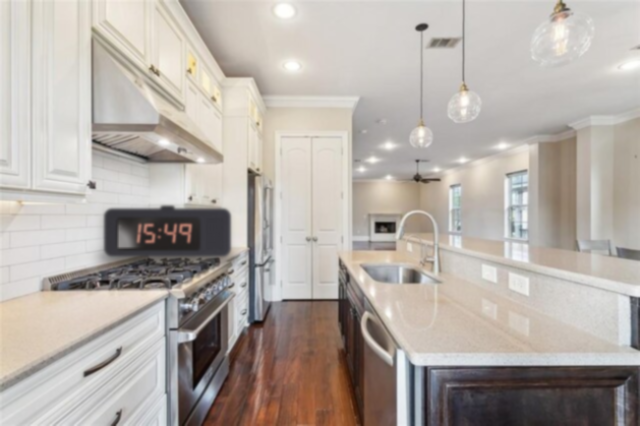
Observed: **15:49**
